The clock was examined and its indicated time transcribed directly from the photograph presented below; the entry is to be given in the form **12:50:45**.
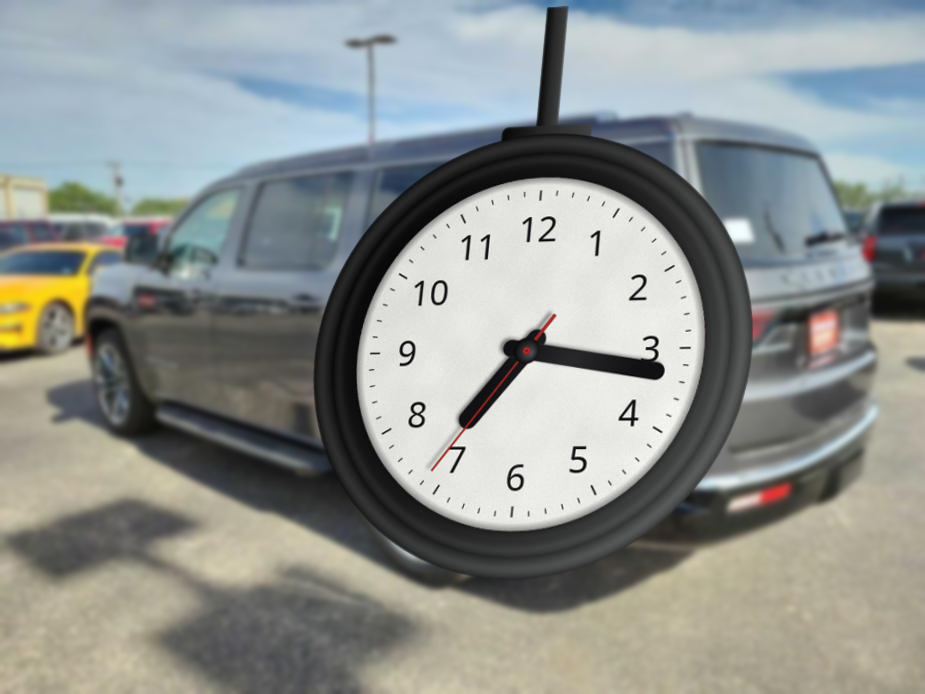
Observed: **7:16:36**
